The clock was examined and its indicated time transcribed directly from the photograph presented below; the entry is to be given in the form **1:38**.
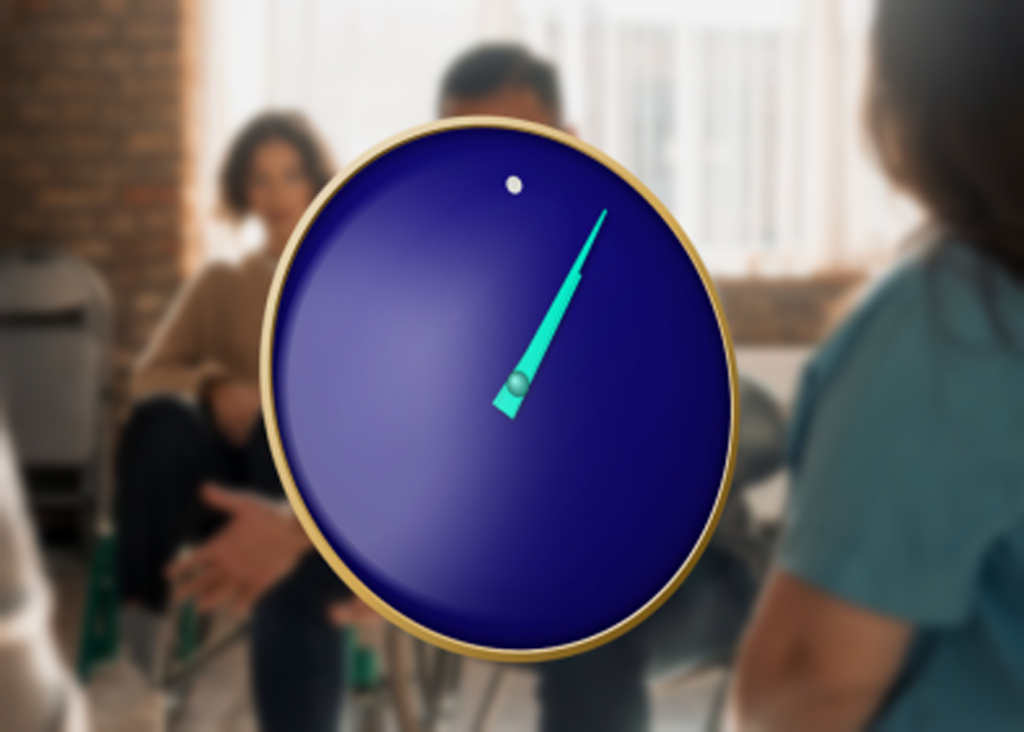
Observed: **1:05**
